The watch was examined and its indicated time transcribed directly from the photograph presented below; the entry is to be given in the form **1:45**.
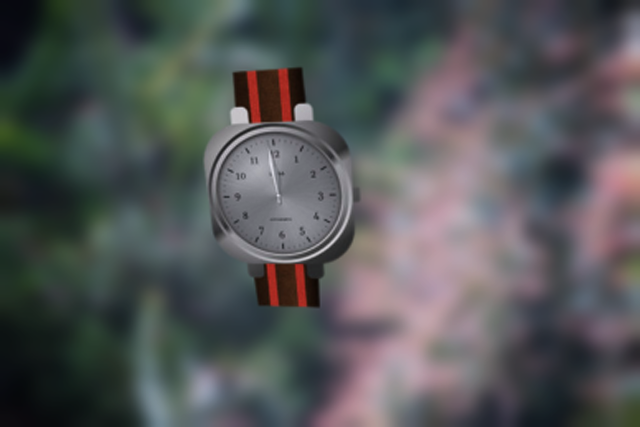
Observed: **11:59**
